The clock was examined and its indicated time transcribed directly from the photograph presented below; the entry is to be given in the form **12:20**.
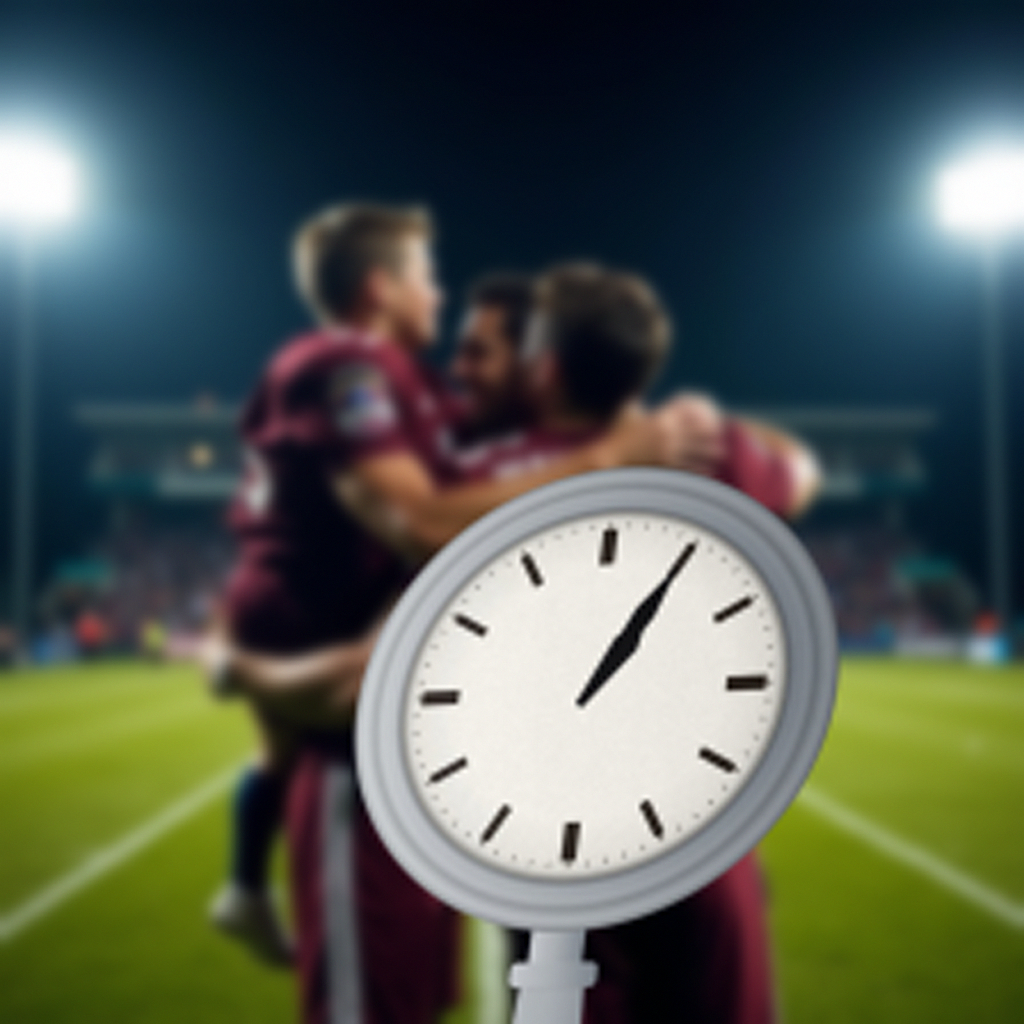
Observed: **1:05**
